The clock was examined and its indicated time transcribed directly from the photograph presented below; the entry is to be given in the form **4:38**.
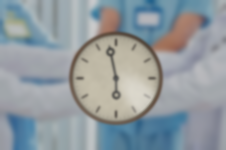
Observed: **5:58**
